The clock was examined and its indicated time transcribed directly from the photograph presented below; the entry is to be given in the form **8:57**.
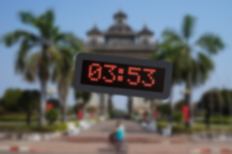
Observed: **3:53**
